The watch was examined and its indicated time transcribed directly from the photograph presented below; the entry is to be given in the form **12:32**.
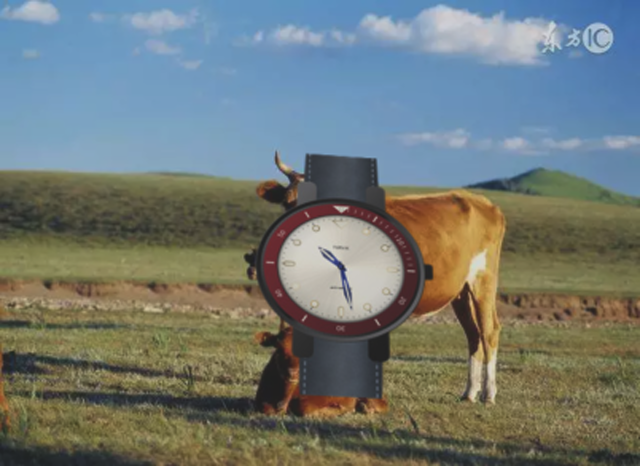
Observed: **10:28**
